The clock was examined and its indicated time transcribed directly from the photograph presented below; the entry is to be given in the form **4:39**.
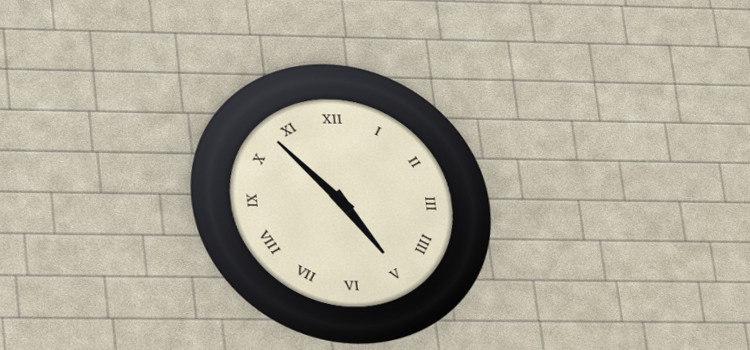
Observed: **4:53**
